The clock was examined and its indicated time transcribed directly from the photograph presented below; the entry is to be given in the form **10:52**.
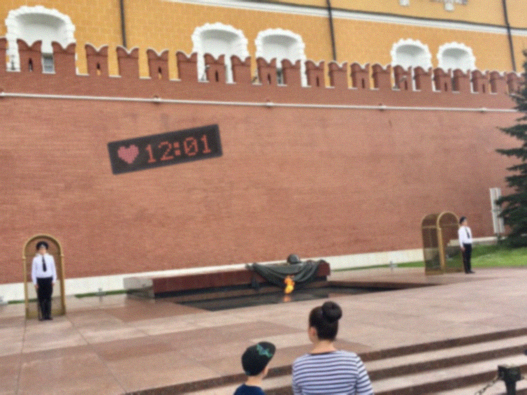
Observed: **12:01**
